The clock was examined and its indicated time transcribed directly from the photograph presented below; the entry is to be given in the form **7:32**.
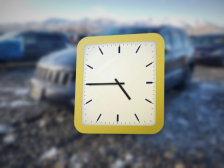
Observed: **4:45**
